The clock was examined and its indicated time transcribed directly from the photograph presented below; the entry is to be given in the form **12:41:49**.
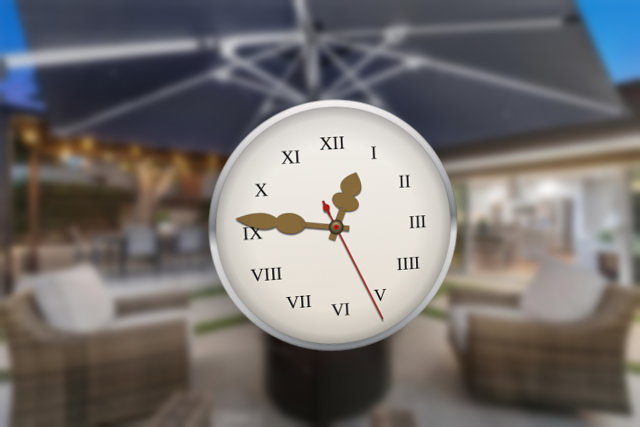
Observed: **12:46:26**
